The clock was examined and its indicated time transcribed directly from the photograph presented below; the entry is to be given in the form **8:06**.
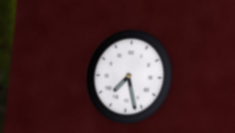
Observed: **7:27**
